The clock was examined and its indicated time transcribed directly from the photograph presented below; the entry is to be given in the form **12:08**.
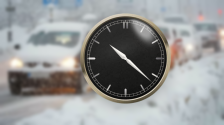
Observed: **10:22**
